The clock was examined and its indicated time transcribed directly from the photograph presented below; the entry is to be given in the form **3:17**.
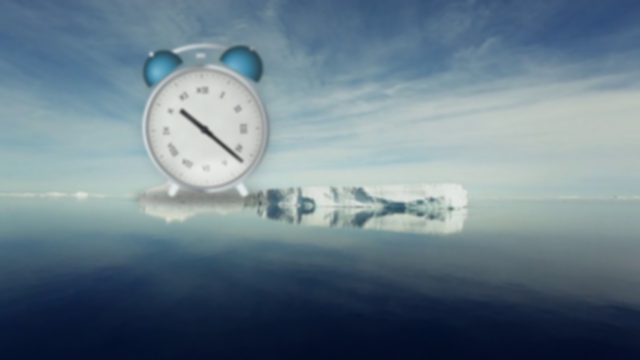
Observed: **10:22**
